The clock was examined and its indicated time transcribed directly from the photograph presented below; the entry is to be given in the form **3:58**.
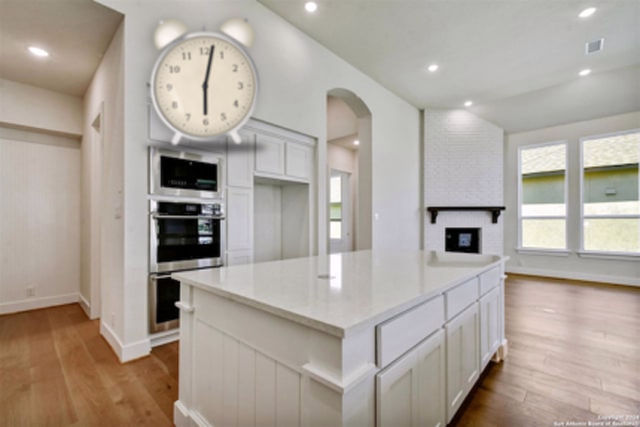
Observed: **6:02**
